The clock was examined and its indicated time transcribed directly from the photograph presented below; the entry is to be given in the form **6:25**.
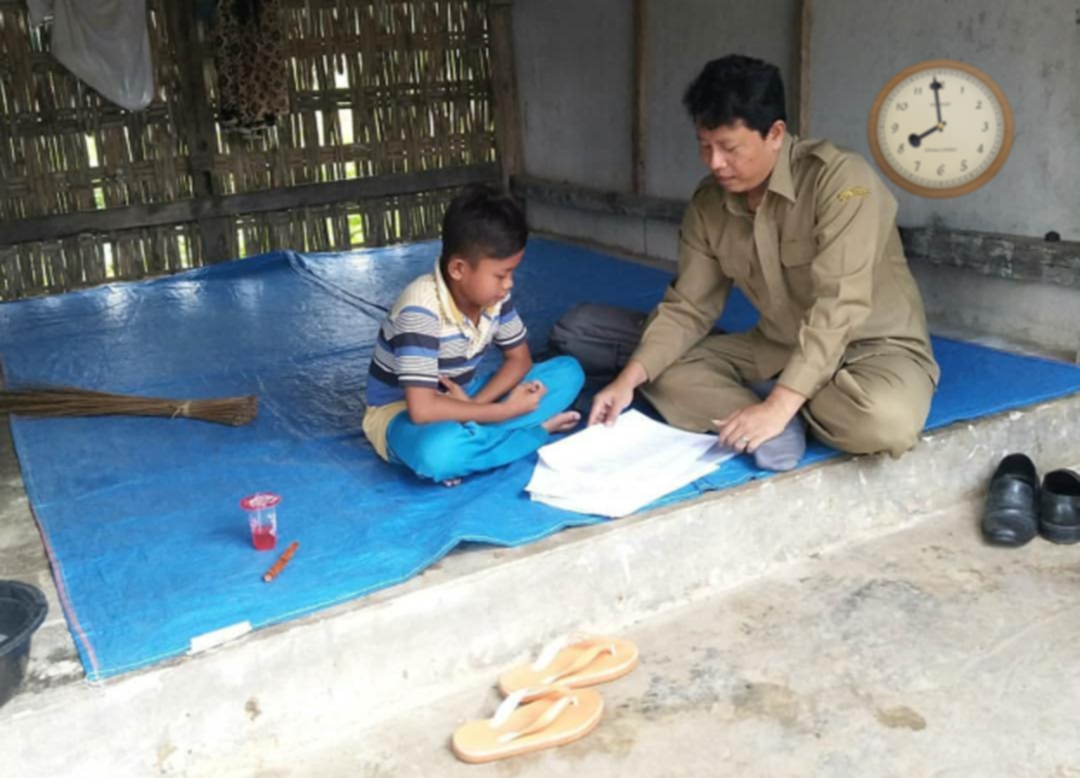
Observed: **7:59**
